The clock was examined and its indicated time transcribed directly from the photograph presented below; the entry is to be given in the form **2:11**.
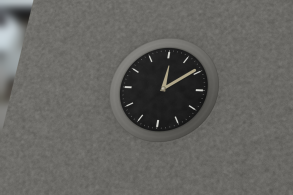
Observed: **12:09**
